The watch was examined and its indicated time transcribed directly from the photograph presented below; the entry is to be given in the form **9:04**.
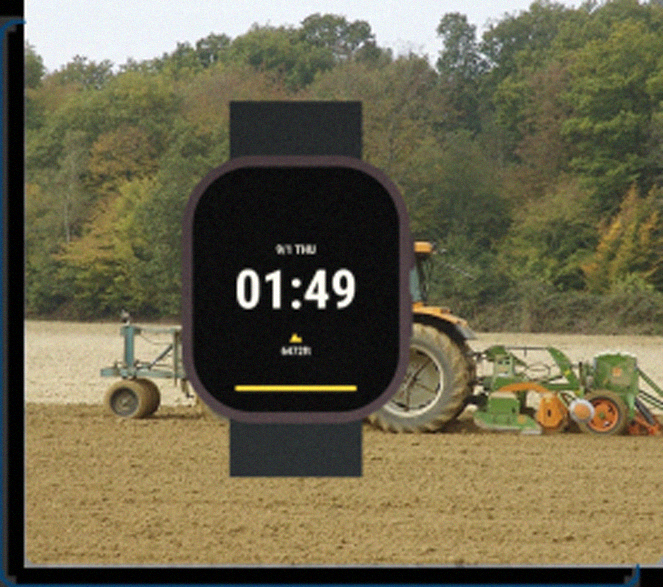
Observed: **1:49**
